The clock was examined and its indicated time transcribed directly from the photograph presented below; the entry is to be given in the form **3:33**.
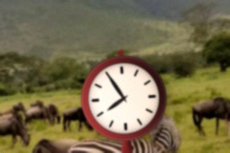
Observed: **7:55**
